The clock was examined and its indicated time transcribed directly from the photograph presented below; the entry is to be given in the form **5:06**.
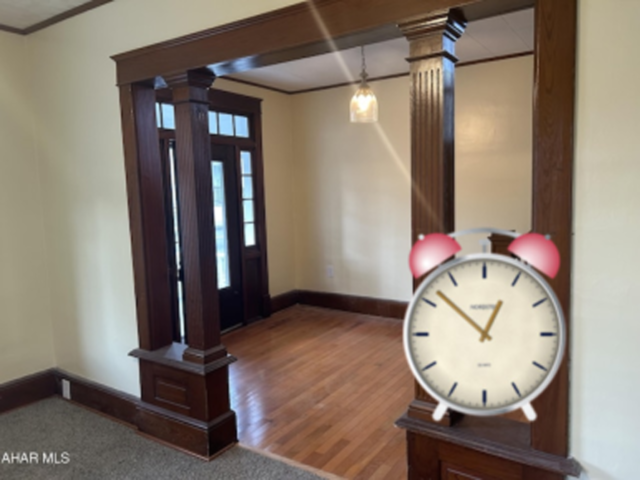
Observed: **12:52**
